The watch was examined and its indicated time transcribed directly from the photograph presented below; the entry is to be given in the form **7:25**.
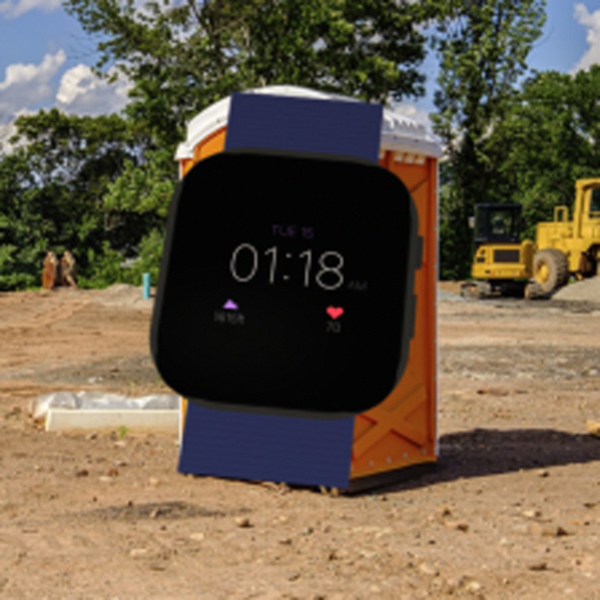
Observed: **1:18**
